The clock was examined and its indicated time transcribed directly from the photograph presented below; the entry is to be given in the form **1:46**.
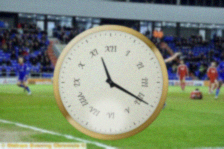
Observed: **11:20**
